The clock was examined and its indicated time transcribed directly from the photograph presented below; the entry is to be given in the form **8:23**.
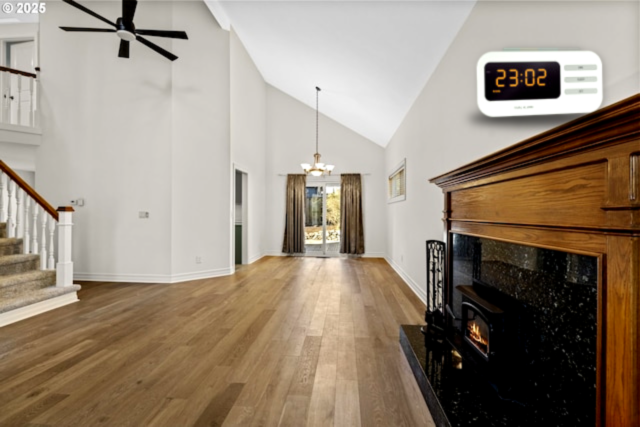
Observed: **23:02**
